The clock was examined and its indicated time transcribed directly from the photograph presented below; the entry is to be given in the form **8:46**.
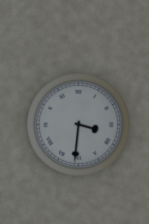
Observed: **3:31**
